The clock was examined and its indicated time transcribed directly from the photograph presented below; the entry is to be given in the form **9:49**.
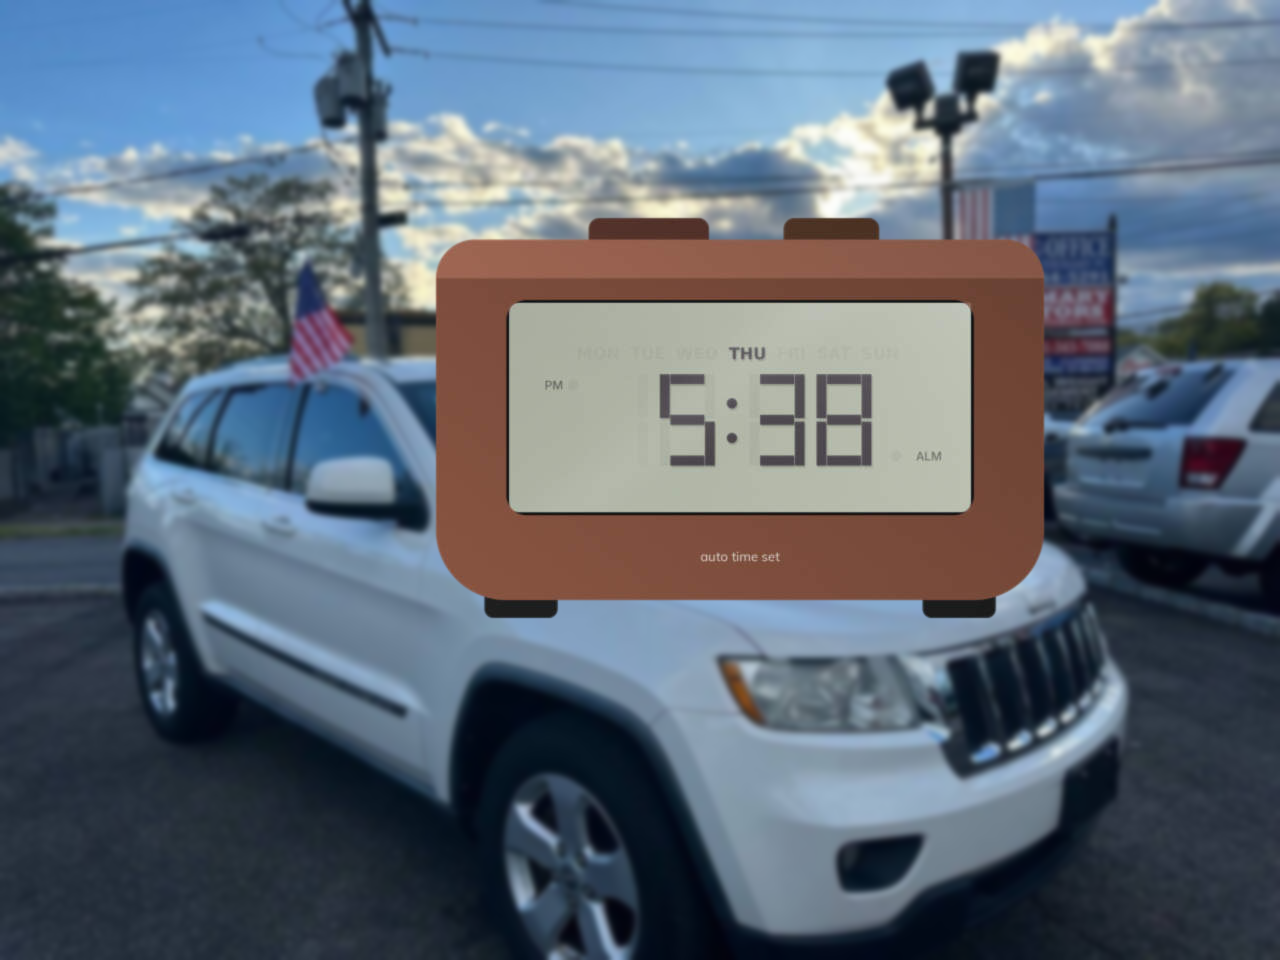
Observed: **5:38**
